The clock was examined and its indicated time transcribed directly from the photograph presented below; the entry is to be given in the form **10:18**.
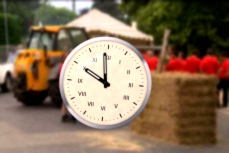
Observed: **9:59**
